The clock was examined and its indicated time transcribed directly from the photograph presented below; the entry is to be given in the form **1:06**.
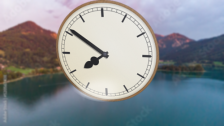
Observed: **7:51**
